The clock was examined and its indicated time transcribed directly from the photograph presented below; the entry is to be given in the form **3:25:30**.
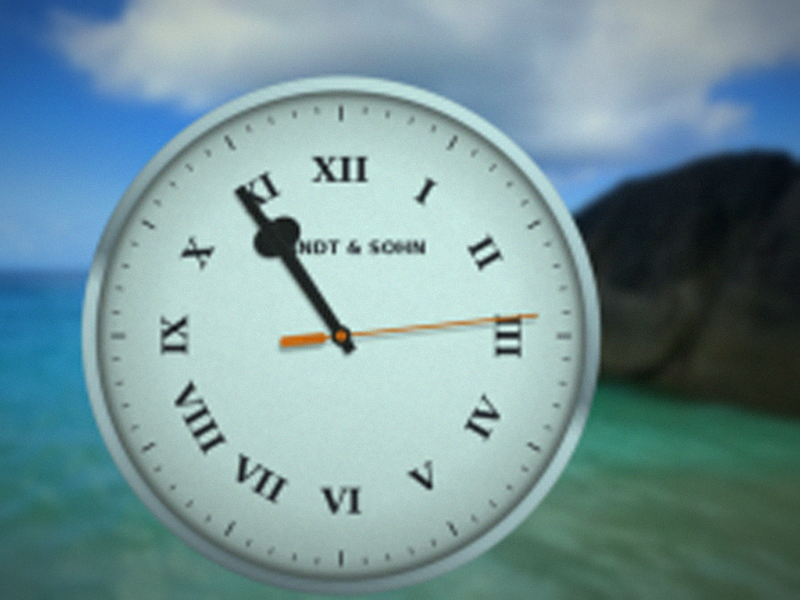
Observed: **10:54:14**
